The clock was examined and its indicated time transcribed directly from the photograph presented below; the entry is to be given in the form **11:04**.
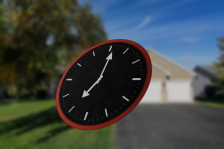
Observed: **7:01**
